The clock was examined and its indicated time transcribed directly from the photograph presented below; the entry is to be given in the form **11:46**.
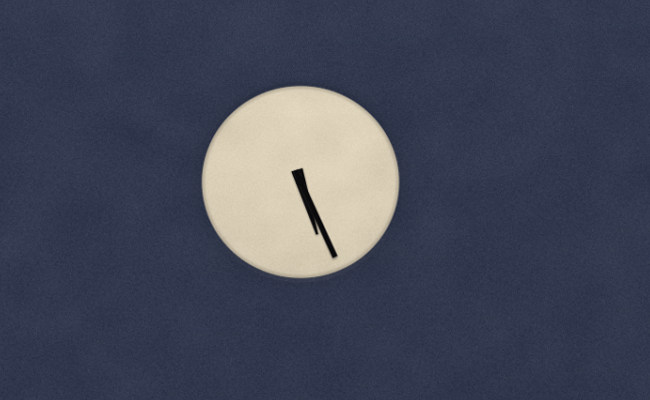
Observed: **5:26**
